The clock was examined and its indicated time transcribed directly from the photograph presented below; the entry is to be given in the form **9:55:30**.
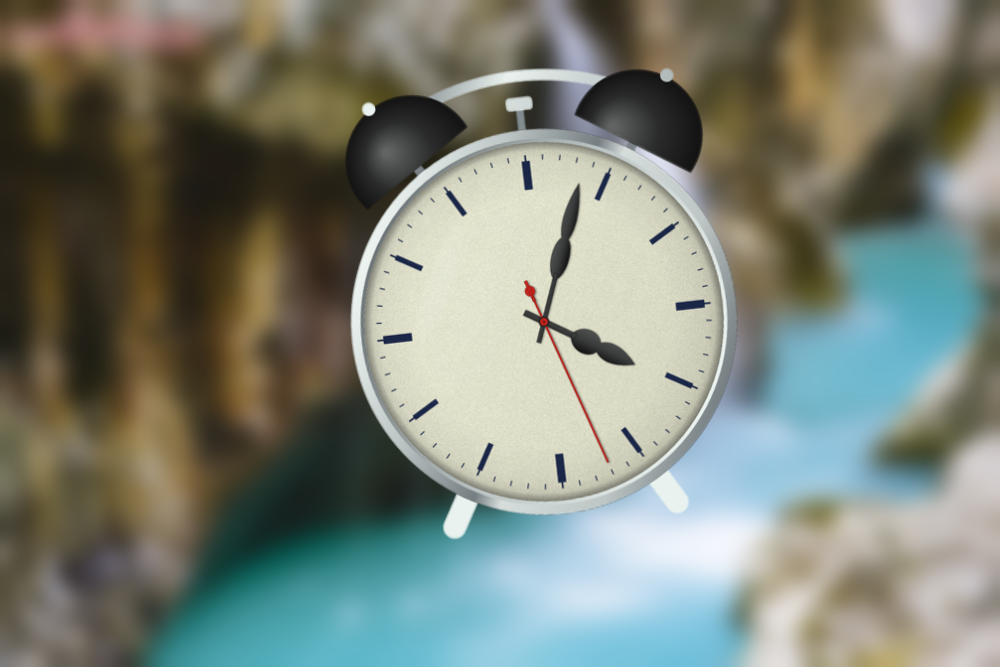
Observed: **4:03:27**
